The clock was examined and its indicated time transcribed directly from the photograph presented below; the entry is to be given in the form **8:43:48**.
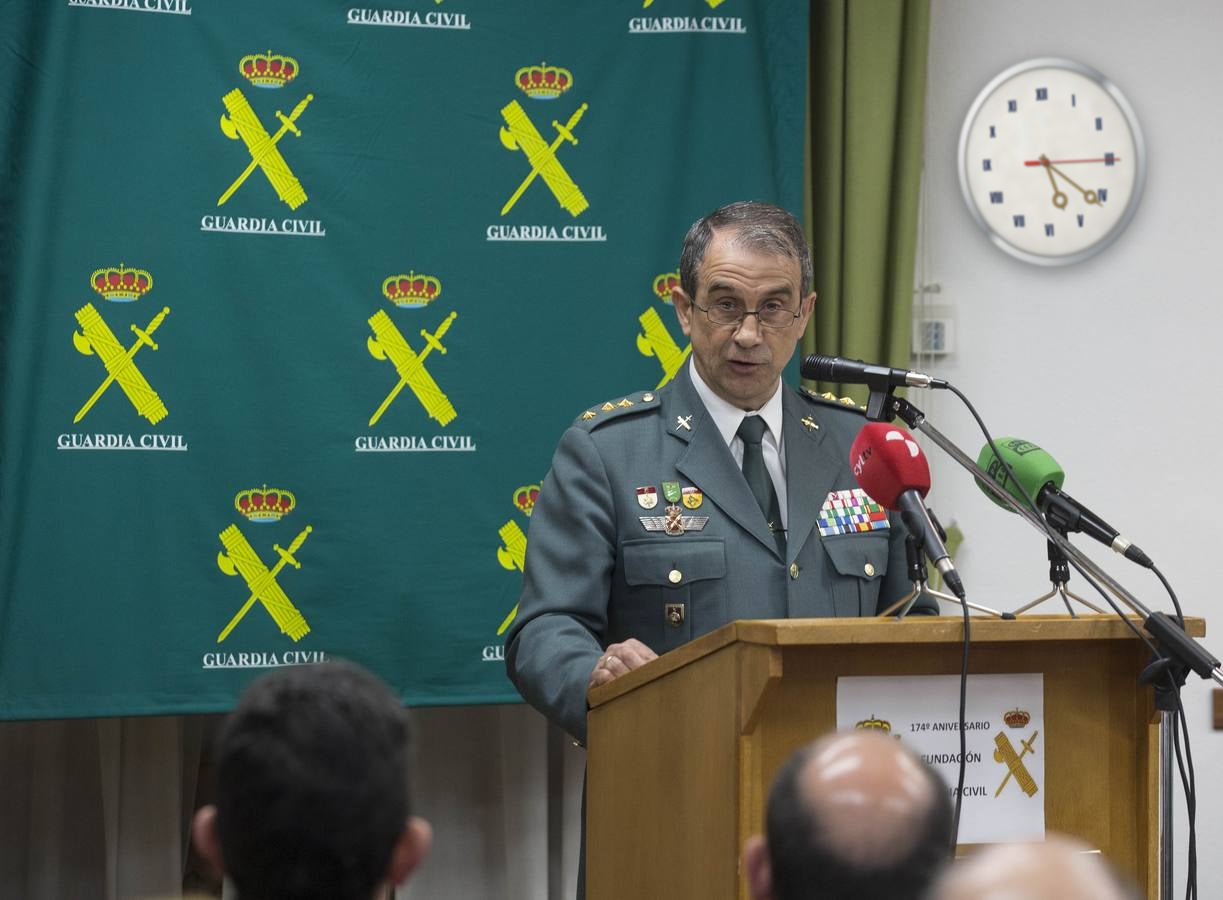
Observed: **5:21:15**
